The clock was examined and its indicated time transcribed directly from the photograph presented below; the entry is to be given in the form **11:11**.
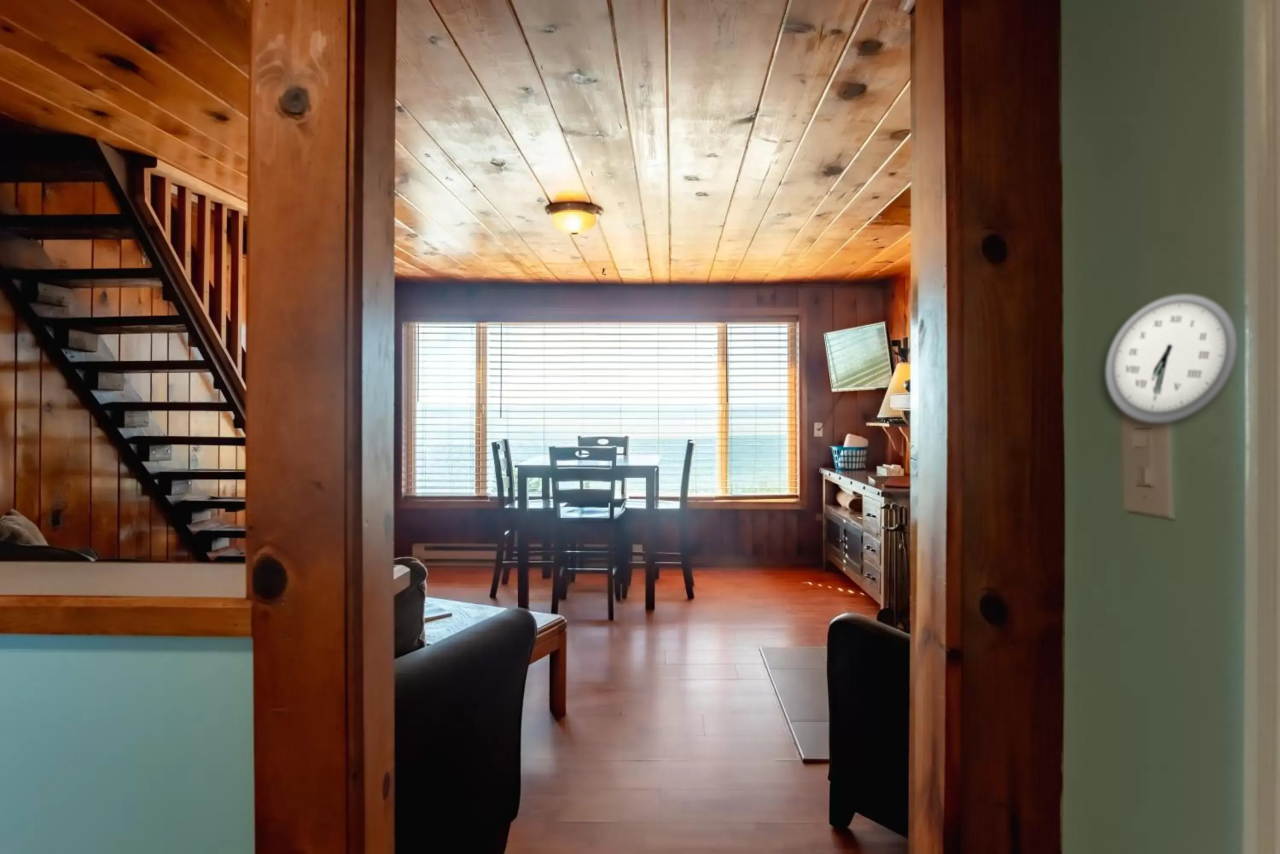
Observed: **6:30**
